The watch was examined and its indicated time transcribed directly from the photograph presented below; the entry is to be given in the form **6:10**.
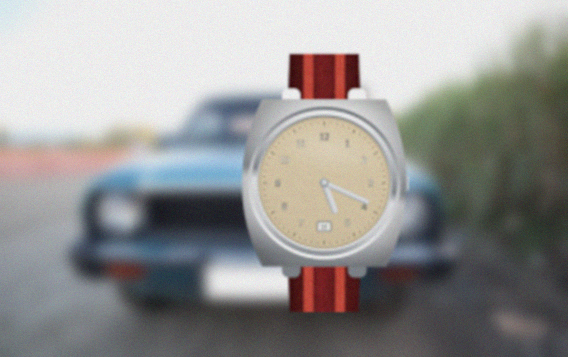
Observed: **5:19**
